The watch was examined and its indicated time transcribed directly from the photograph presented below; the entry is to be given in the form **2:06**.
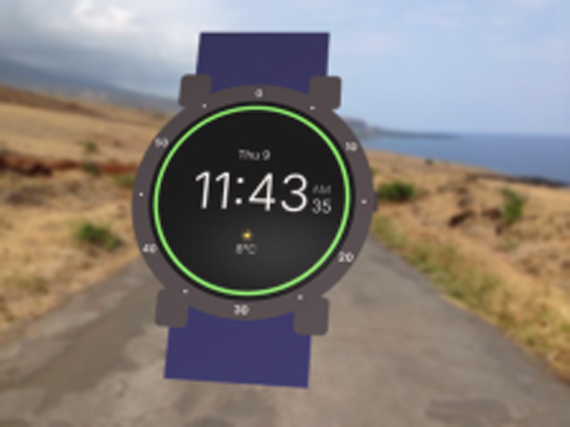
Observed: **11:43**
